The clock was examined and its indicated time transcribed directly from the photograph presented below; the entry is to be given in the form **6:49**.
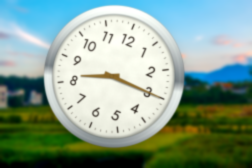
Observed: **8:15**
